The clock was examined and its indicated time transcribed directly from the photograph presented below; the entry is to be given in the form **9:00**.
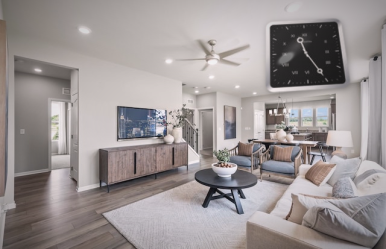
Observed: **11:25**
